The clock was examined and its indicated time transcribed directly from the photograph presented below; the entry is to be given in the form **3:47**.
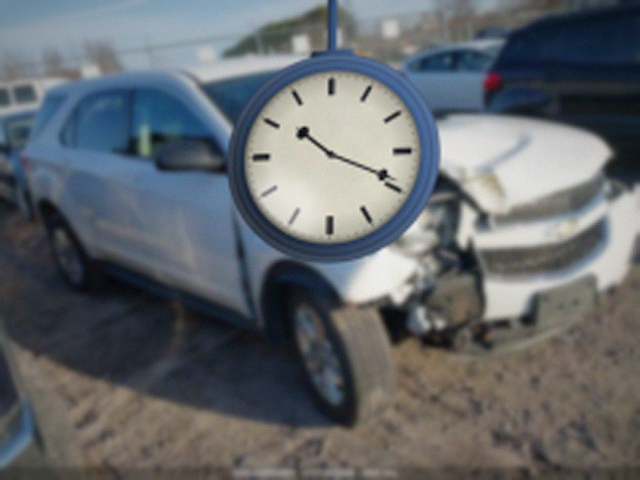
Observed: **10:19**
